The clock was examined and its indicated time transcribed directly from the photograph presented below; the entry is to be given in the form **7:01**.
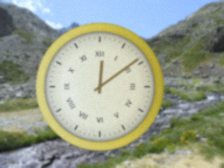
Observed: **12:09**
